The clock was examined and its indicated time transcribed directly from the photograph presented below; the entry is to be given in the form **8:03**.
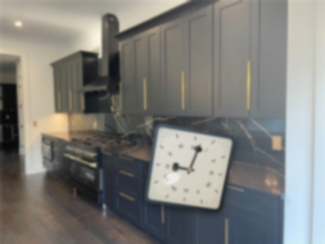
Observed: **9:02**
